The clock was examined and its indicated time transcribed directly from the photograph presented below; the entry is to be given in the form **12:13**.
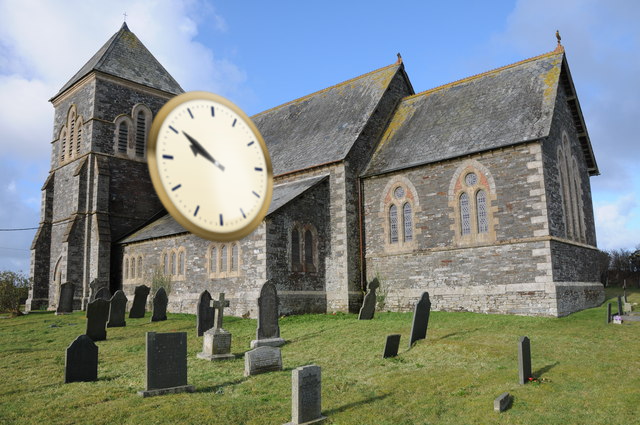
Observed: **9:51**
